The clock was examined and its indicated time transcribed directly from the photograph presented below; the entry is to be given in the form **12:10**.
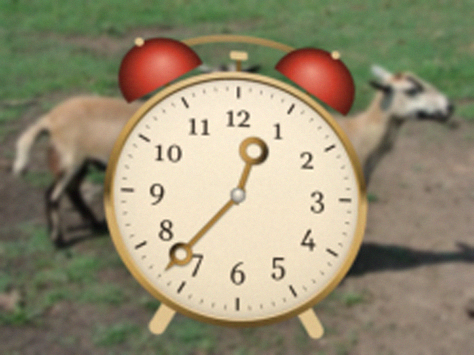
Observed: **12:37**
